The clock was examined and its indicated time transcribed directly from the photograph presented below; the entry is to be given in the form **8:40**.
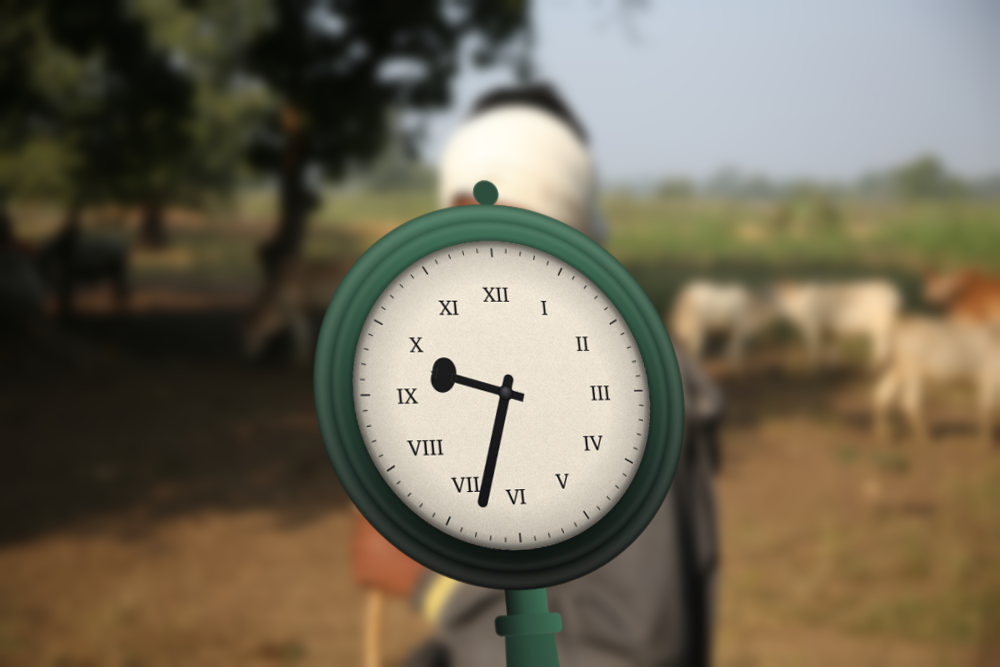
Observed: **9:33**
